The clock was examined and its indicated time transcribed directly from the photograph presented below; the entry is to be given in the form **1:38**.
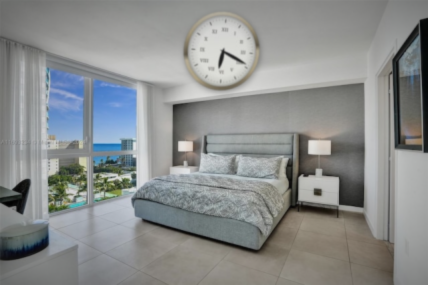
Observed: **6:19**
